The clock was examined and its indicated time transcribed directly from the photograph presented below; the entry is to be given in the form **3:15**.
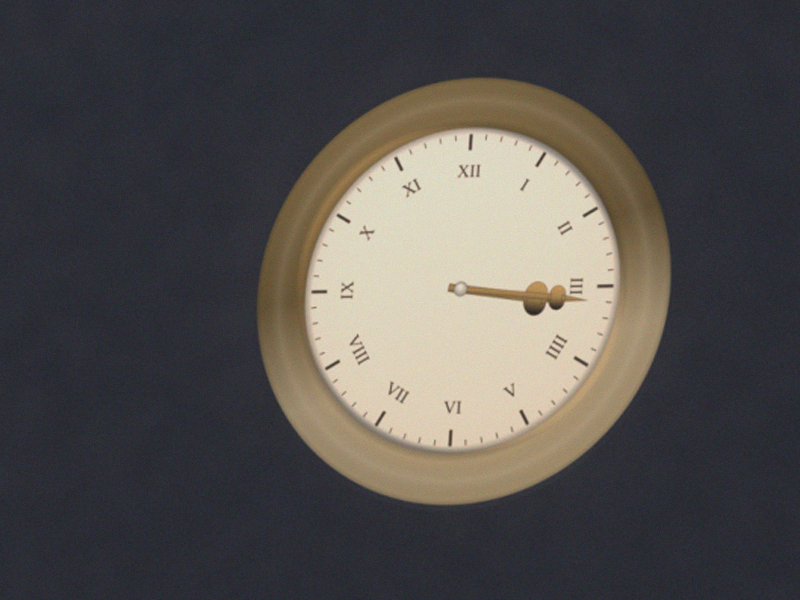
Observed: **3:16**
